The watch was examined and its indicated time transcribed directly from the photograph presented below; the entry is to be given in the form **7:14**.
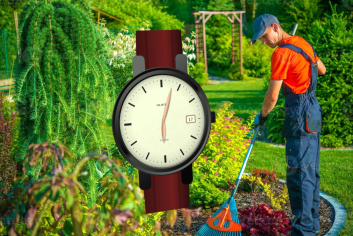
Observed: **6:03**
